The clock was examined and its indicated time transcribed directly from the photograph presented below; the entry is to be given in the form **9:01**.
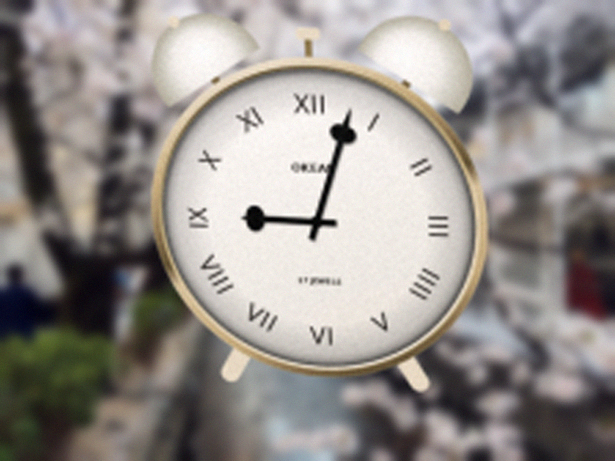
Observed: **9:03**
